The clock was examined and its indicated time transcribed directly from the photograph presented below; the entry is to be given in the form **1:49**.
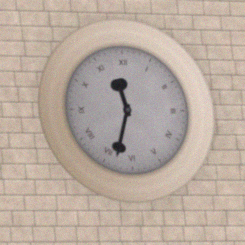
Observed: **11:33**
